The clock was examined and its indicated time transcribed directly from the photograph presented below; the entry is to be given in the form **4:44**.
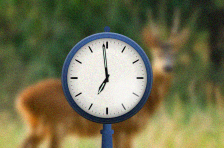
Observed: **6:59**
